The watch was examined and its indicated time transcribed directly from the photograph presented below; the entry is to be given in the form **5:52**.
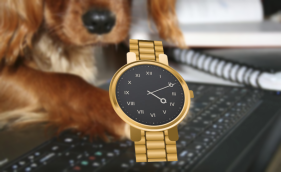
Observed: **4:11**
